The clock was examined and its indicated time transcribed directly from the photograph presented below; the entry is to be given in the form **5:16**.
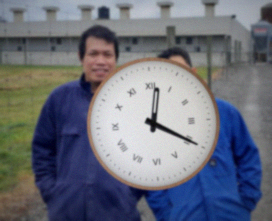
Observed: **12:20**
